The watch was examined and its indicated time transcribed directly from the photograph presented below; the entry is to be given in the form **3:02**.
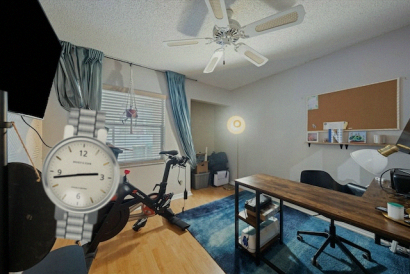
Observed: **2:43**
